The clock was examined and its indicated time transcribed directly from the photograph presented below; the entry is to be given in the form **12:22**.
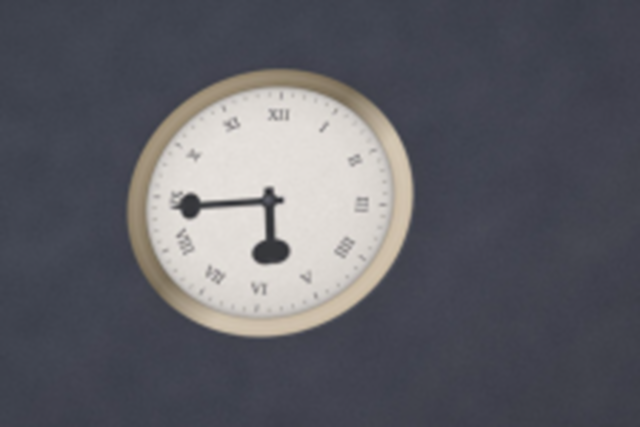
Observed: **5:44**
